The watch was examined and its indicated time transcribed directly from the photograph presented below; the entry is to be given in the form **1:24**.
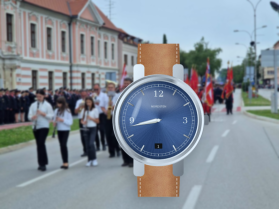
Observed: **8:43**
